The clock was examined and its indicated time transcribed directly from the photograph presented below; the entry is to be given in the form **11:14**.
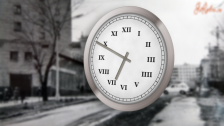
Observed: **6:49**
